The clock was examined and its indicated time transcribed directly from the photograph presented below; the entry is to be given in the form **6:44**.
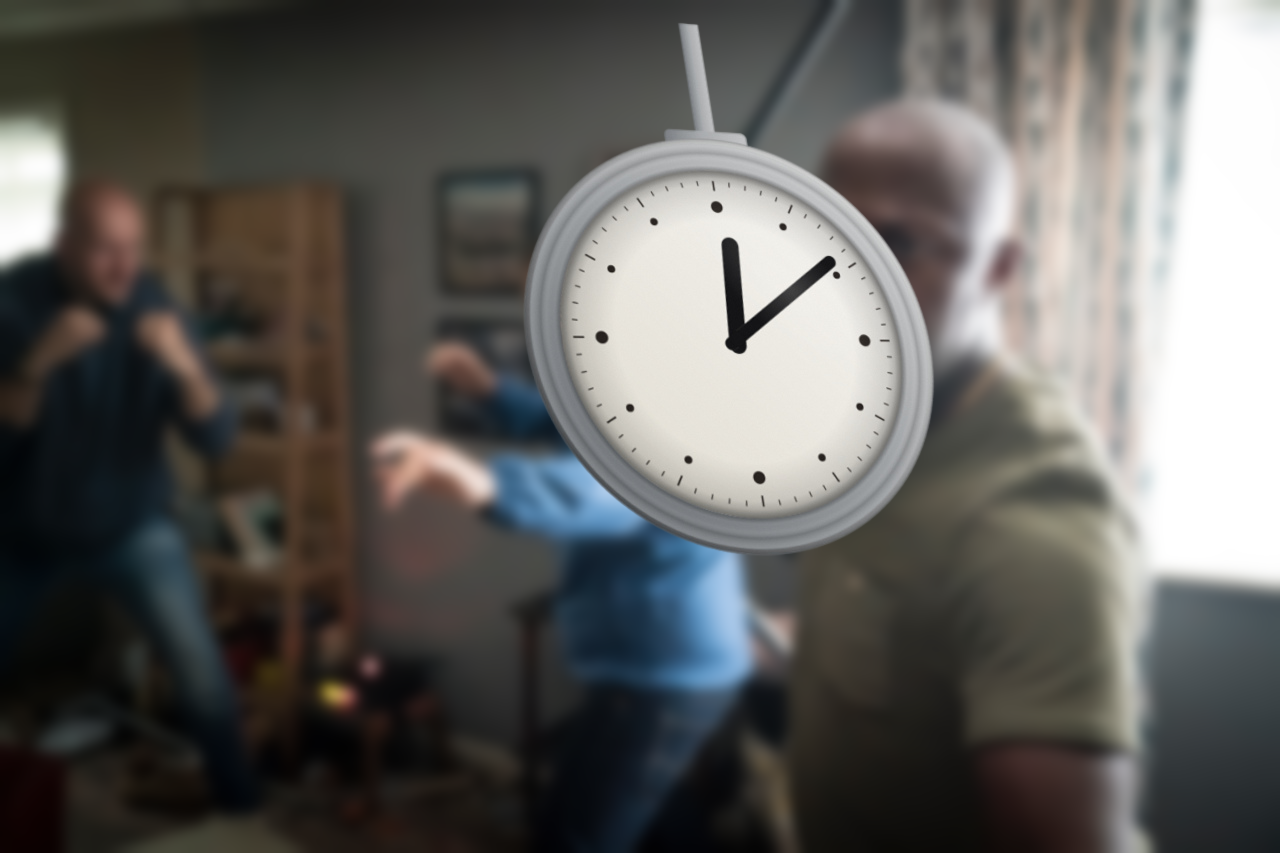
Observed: **12:09**
